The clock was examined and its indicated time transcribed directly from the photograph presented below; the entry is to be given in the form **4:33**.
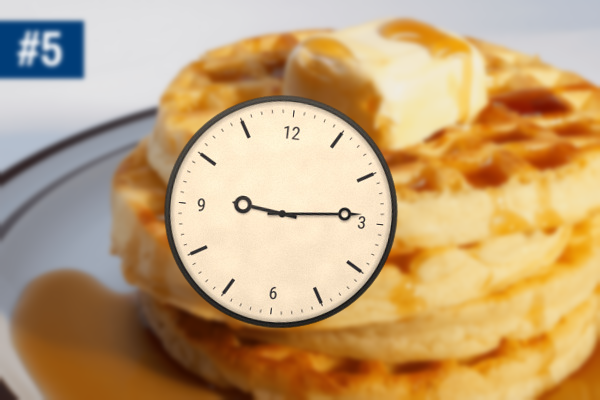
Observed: **9:14**
